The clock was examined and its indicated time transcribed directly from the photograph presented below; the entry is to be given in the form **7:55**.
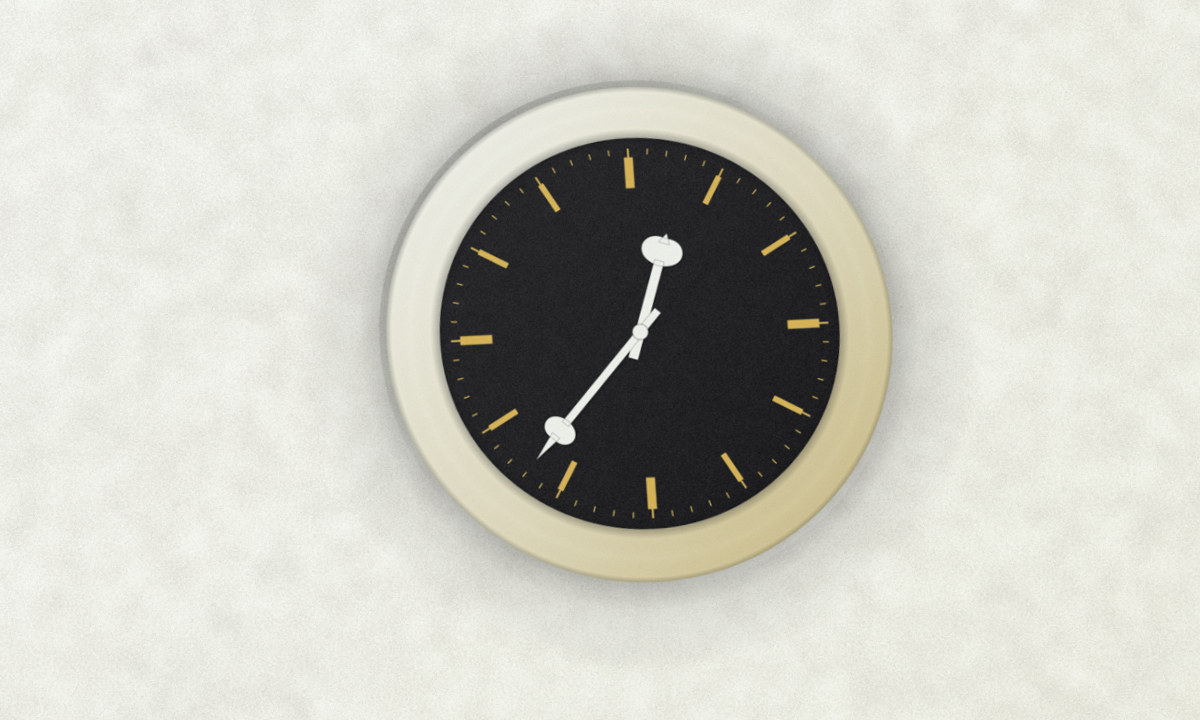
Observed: **12:37**
